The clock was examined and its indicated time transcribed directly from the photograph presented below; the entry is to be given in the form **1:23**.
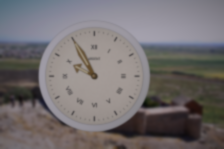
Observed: **9:55**
